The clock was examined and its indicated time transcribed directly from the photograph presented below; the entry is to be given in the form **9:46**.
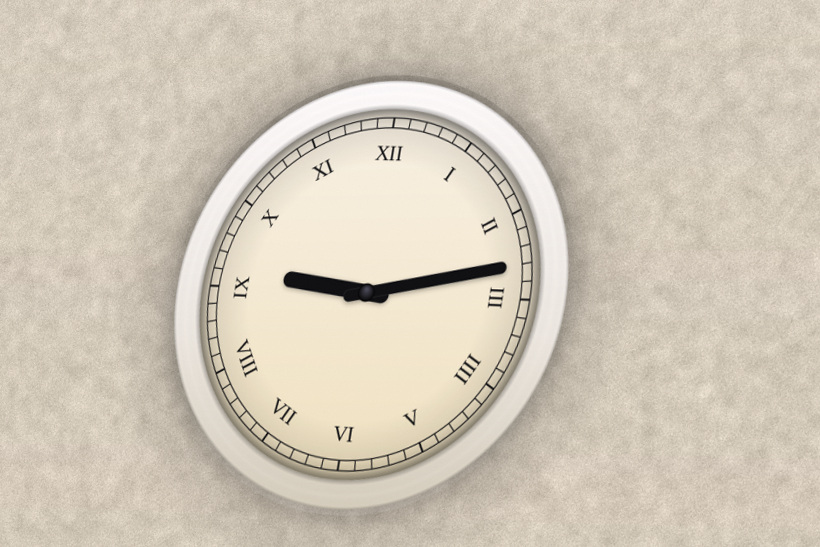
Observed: **9:13**
